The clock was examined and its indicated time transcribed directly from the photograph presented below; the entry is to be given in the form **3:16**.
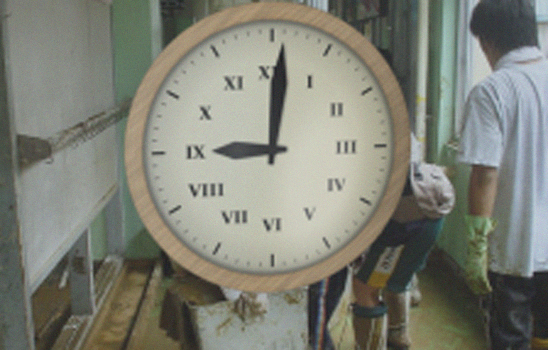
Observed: **9:01**
